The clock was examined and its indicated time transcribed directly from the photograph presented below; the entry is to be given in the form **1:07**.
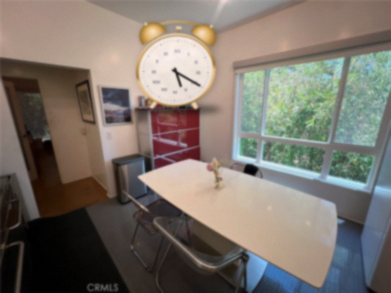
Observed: **5:20**
